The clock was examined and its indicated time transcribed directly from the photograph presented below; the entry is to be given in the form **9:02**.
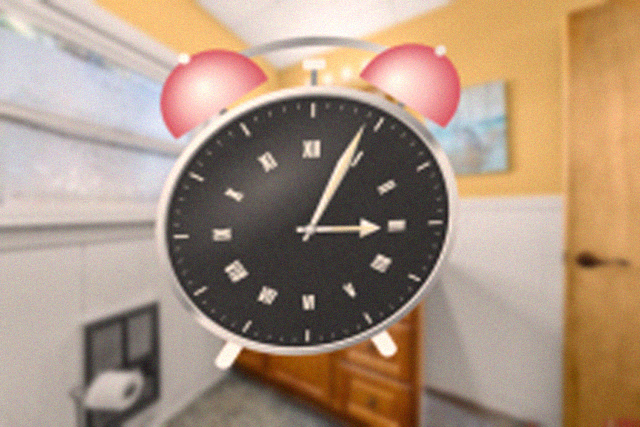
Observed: **3:04**
